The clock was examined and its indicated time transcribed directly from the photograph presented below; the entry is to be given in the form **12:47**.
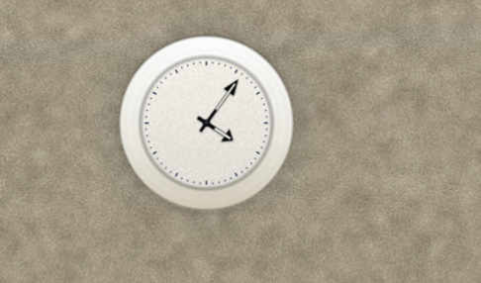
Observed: **4:06**
